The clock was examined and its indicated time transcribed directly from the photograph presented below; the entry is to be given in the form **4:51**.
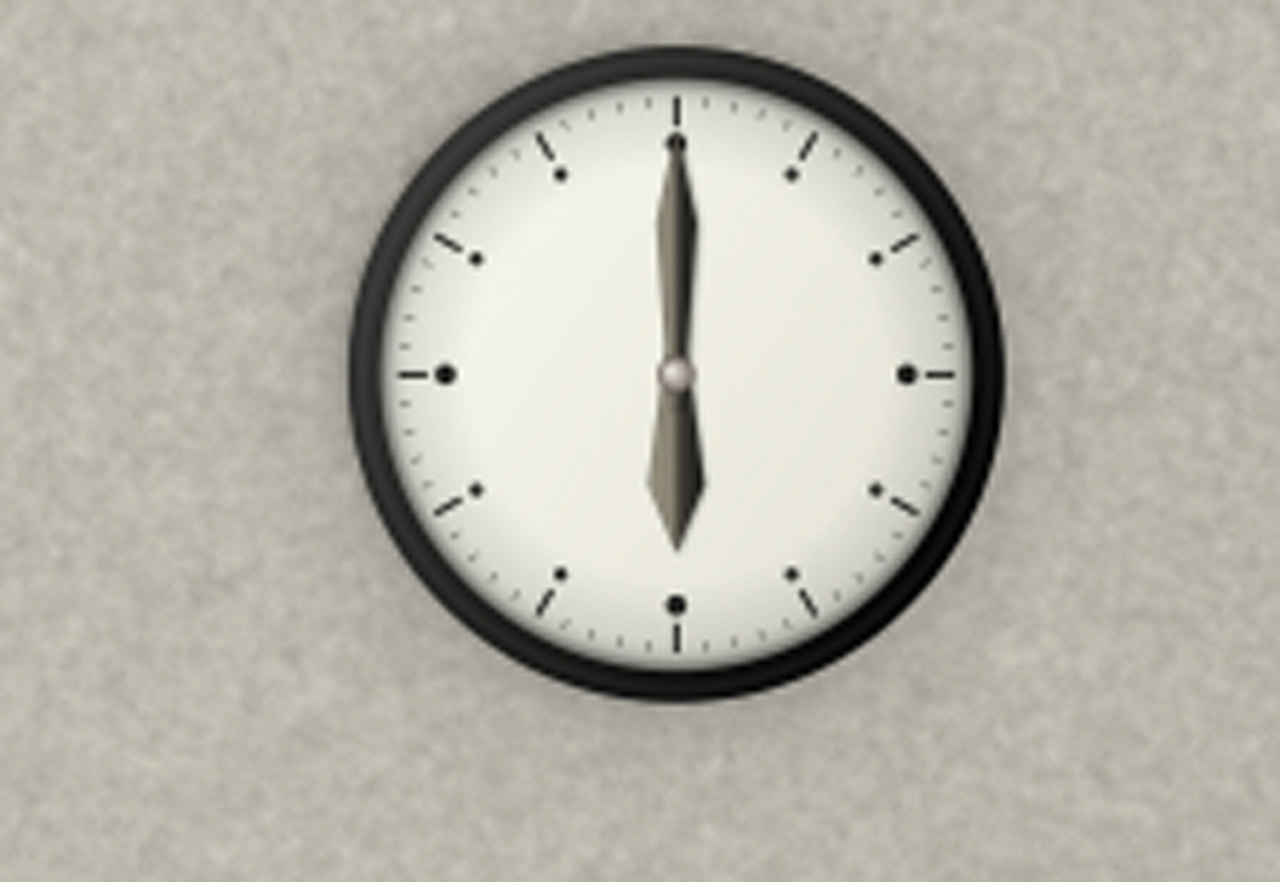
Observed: **6:00**
